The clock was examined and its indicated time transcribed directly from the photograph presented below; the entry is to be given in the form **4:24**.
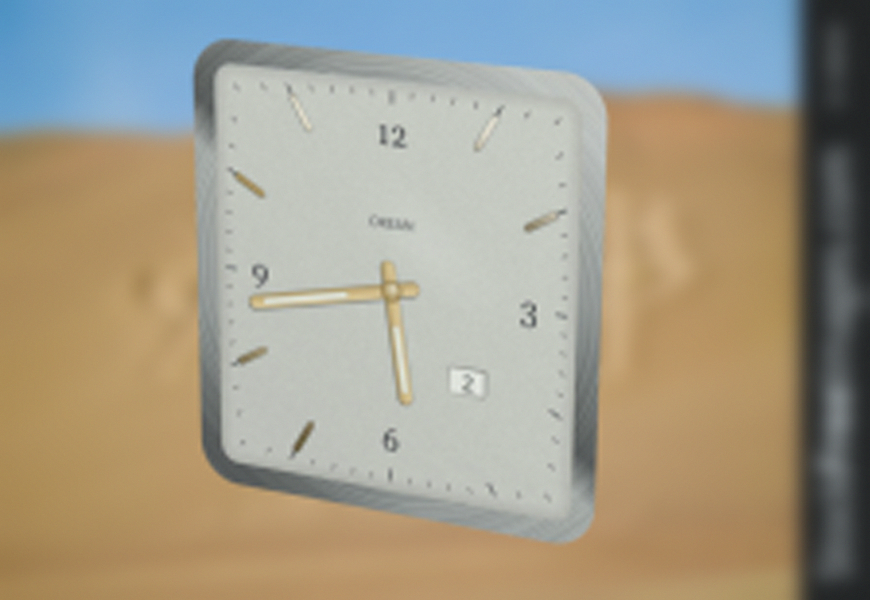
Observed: **5:43**
